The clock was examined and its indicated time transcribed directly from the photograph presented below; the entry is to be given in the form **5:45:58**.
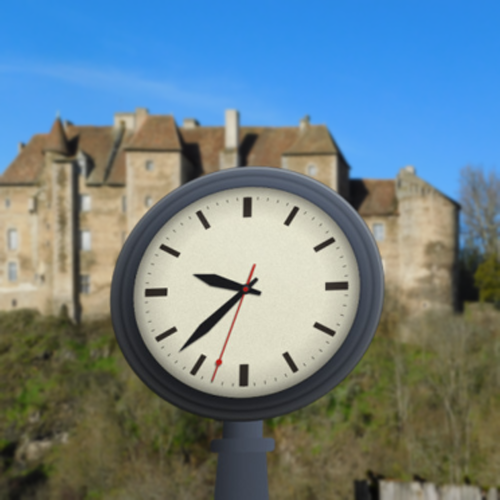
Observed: **9:37:33**
